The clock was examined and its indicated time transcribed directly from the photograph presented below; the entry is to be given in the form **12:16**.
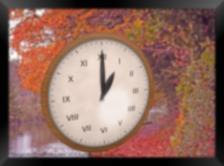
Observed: **1:00**
